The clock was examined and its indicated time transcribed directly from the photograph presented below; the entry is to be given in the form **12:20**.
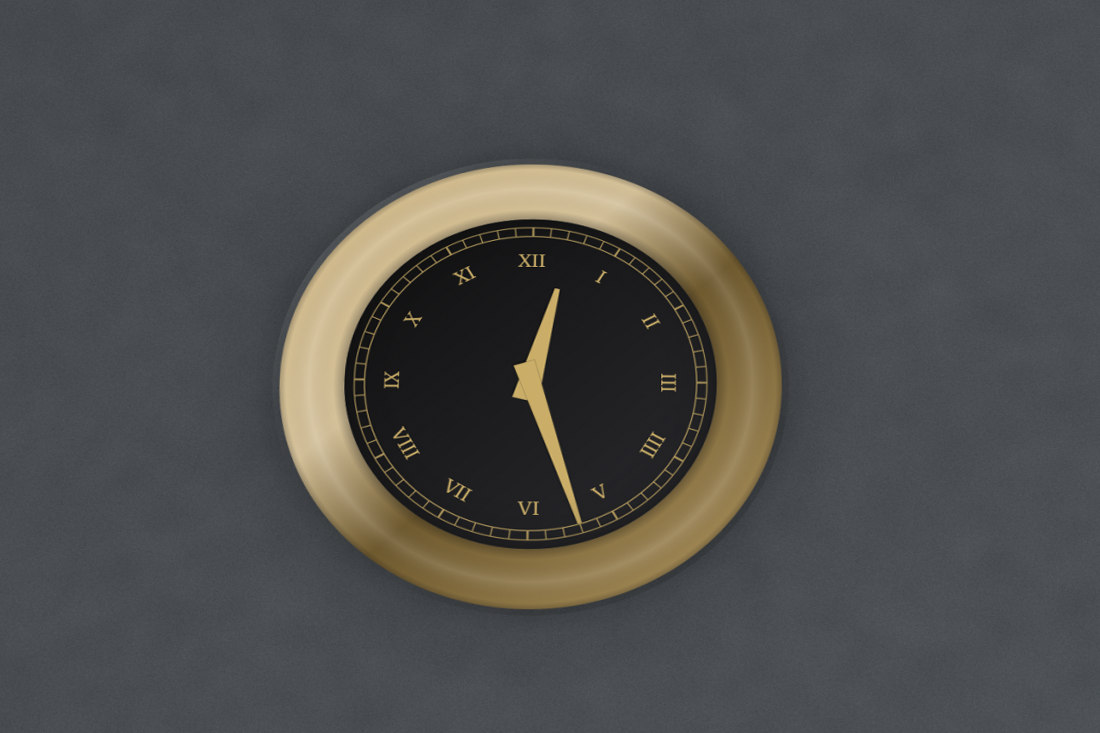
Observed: **12:27**
